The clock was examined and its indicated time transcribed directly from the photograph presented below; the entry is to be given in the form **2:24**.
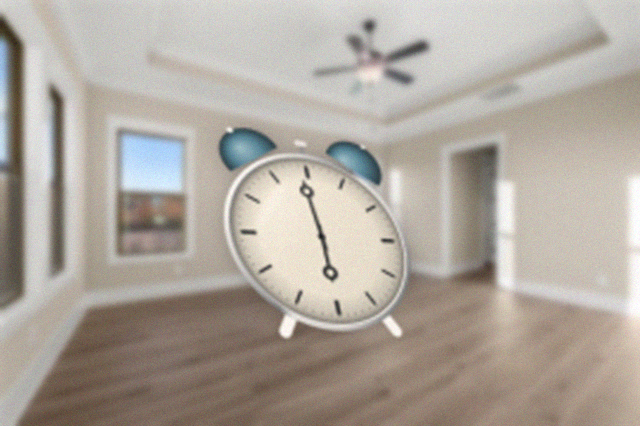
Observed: **5:59**
